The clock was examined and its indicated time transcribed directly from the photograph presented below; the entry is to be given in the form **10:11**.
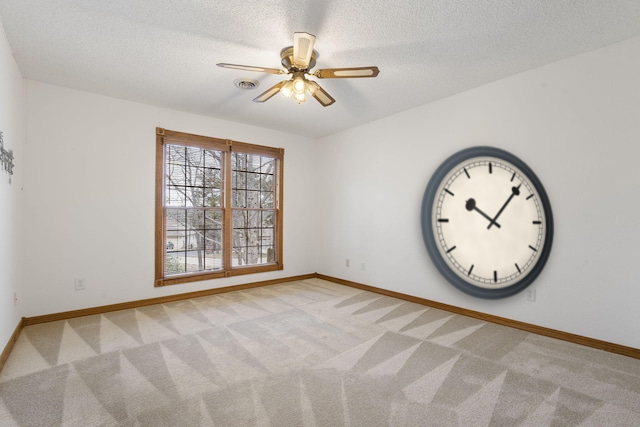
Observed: **10:07**
